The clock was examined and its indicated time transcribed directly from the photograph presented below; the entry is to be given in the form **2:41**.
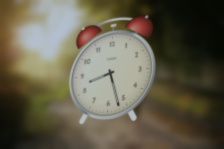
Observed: **8:27**
